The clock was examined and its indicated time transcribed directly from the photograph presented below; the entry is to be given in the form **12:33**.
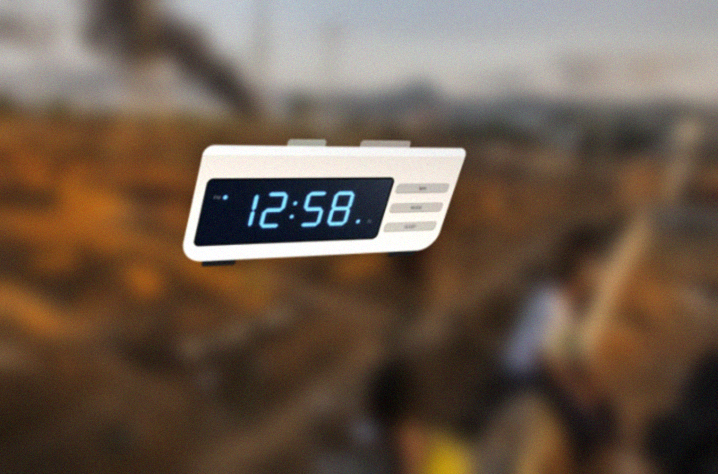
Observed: **12:58**
